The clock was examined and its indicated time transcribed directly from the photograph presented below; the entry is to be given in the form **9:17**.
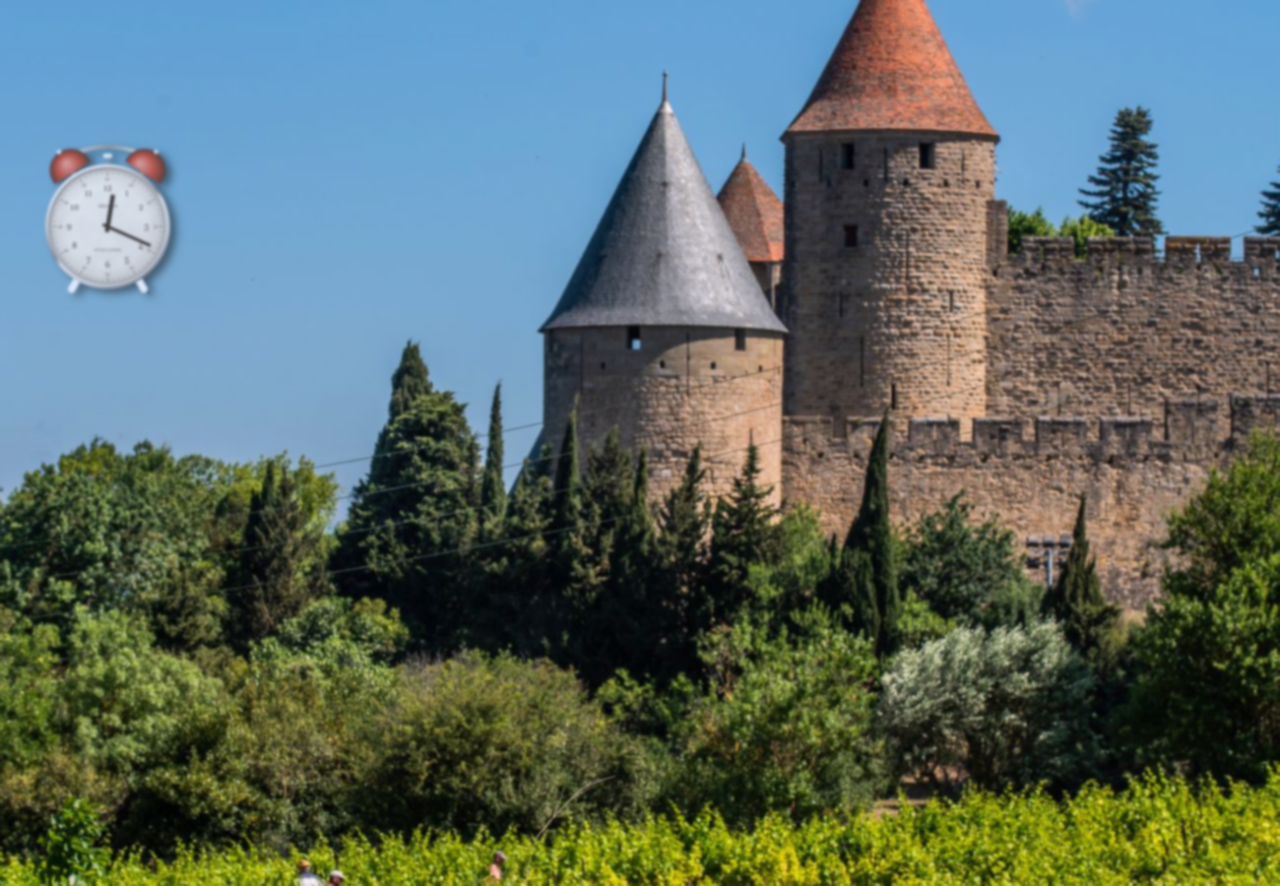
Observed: **12:19**
